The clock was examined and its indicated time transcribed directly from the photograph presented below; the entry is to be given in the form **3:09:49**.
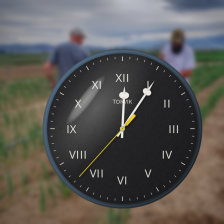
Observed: **12:05:37**
